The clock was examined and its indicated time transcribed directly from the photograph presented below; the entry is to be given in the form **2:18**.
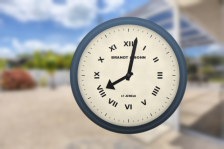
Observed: **8:02**
